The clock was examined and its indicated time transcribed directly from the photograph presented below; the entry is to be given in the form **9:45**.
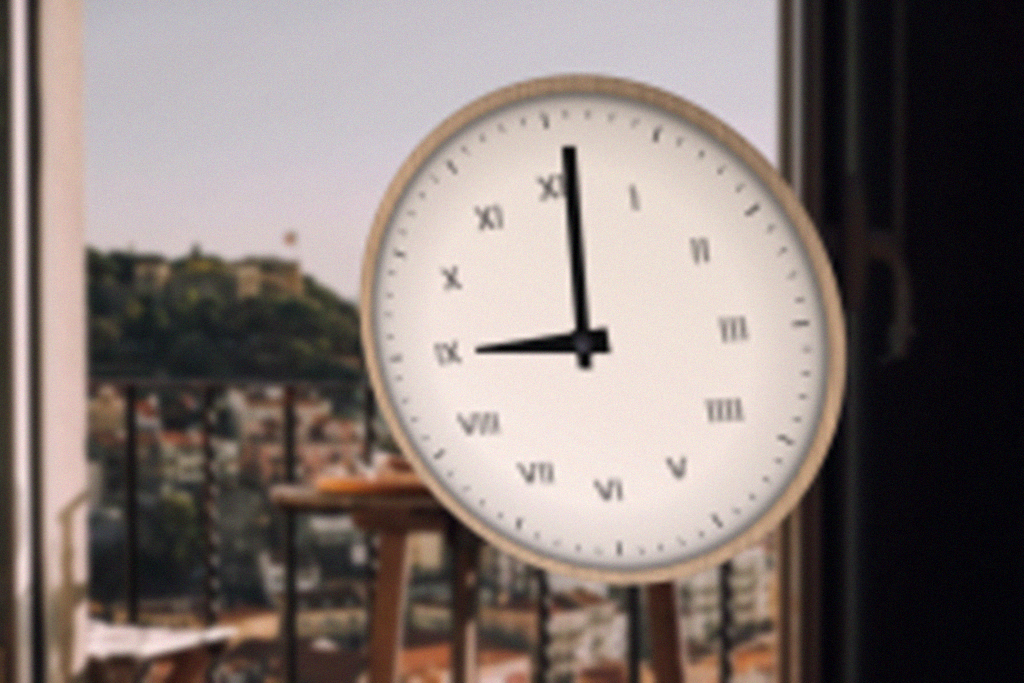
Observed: **9:01**
